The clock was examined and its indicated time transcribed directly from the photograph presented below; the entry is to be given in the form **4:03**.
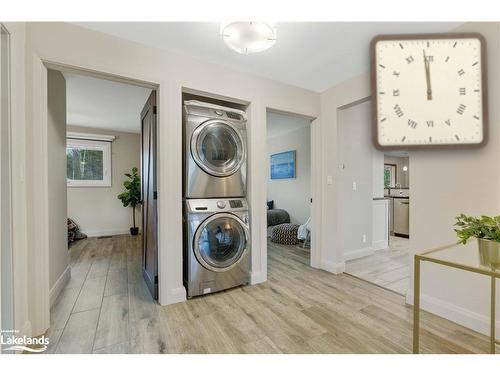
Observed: **11:59**
